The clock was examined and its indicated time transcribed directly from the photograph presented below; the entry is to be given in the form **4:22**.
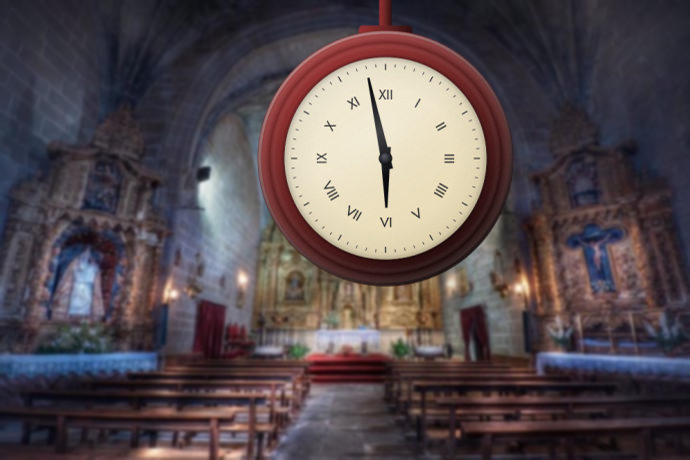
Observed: **5:58**
